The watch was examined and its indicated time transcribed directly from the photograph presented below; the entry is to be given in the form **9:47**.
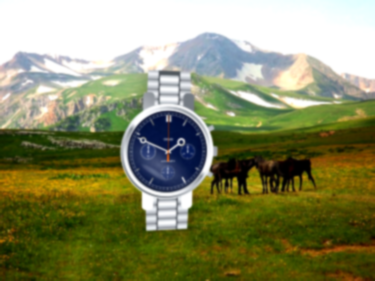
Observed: **1:49**
